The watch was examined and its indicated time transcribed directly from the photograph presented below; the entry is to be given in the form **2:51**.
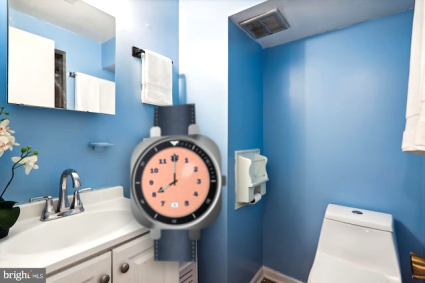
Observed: **8:00**
